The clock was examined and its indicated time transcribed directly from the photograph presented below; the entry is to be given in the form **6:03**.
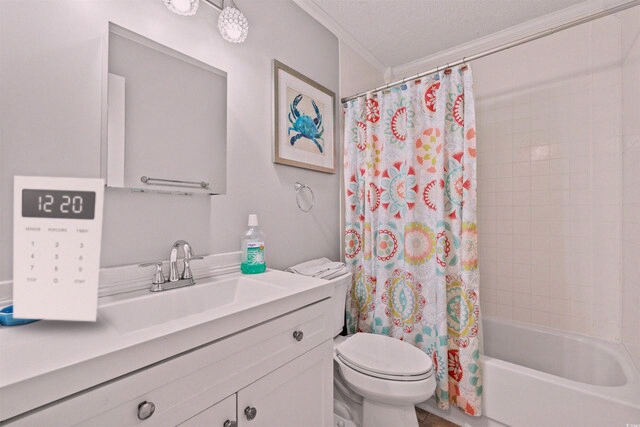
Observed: **12:20**
